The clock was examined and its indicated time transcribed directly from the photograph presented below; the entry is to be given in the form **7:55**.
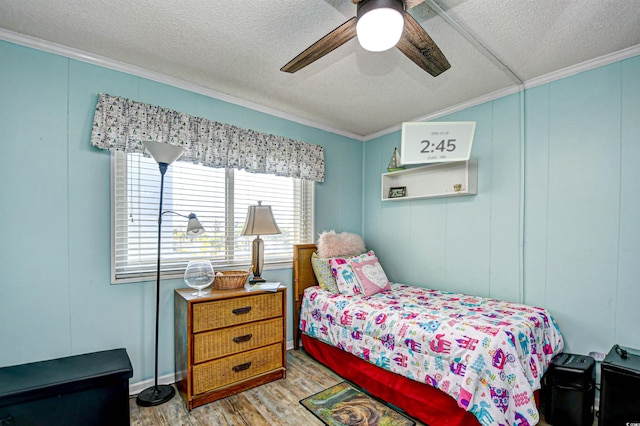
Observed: **2:45**
